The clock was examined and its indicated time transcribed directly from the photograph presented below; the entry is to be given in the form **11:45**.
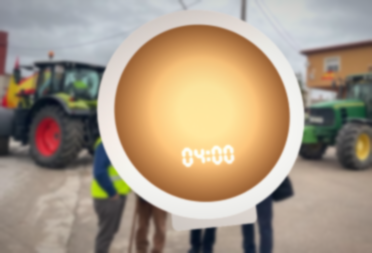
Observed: **4:00**
